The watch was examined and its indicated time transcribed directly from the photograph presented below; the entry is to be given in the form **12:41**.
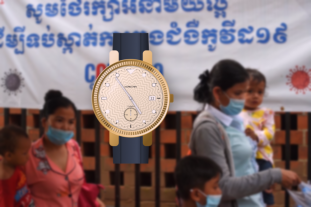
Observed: **4:54**
